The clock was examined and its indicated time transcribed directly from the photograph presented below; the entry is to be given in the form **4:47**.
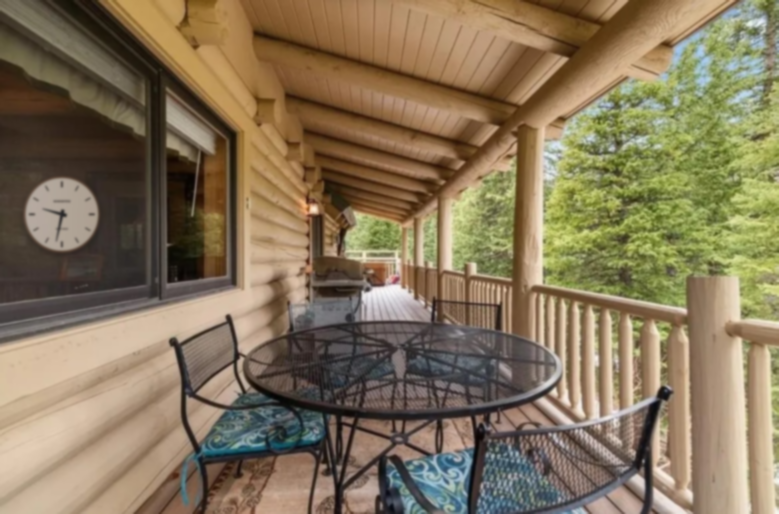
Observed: **9:32**
